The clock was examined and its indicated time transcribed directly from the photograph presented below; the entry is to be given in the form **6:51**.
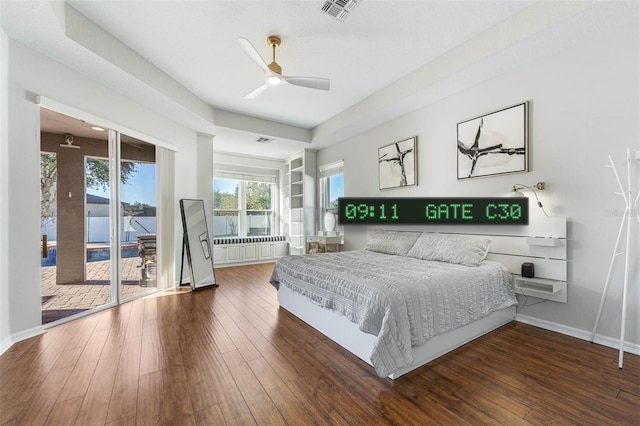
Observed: **9:11**
